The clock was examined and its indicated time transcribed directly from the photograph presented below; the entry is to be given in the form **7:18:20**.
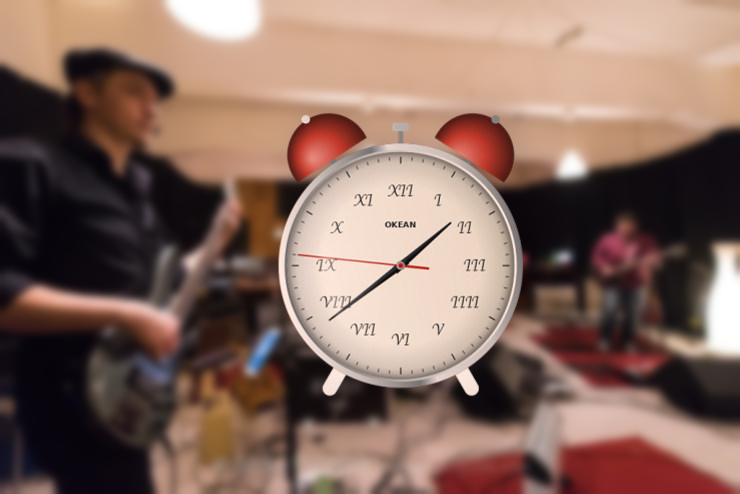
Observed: **1:38:46**
